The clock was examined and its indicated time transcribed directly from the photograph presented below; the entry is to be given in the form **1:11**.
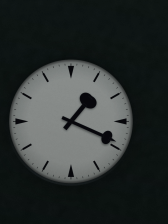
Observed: **1:19**
